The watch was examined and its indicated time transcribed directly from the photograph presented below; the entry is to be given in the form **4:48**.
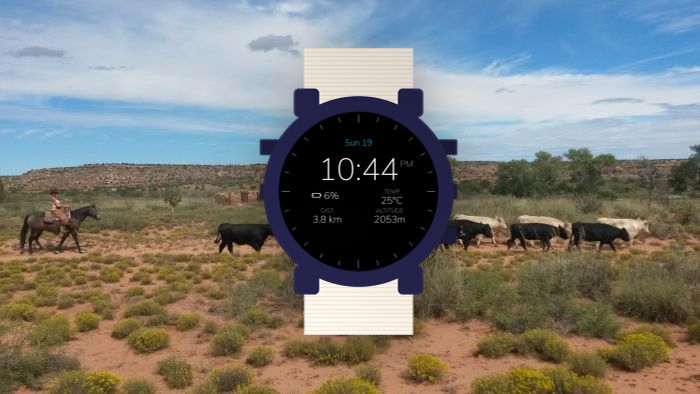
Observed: **10:44**
